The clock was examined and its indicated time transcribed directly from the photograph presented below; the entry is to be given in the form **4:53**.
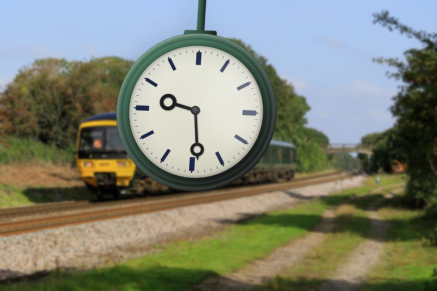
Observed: **9:29**
